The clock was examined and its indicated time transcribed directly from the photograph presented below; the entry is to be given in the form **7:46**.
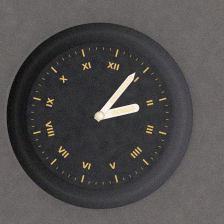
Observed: **2:04**
